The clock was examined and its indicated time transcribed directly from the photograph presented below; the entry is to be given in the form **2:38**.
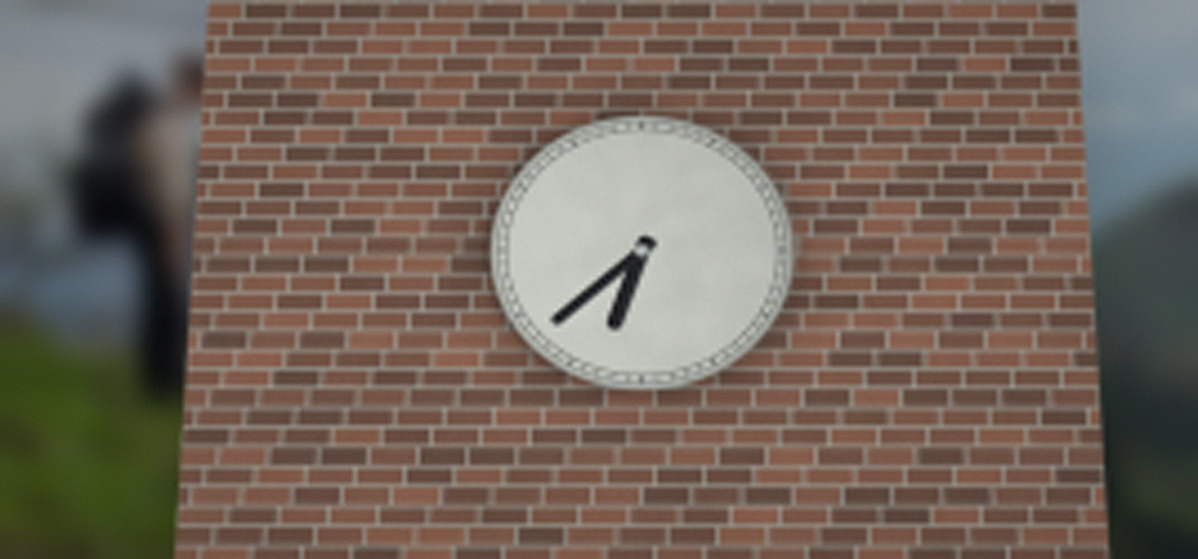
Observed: **6:38**
